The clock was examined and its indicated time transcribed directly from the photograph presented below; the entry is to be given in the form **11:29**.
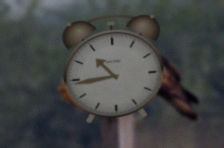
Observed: **10:44**
